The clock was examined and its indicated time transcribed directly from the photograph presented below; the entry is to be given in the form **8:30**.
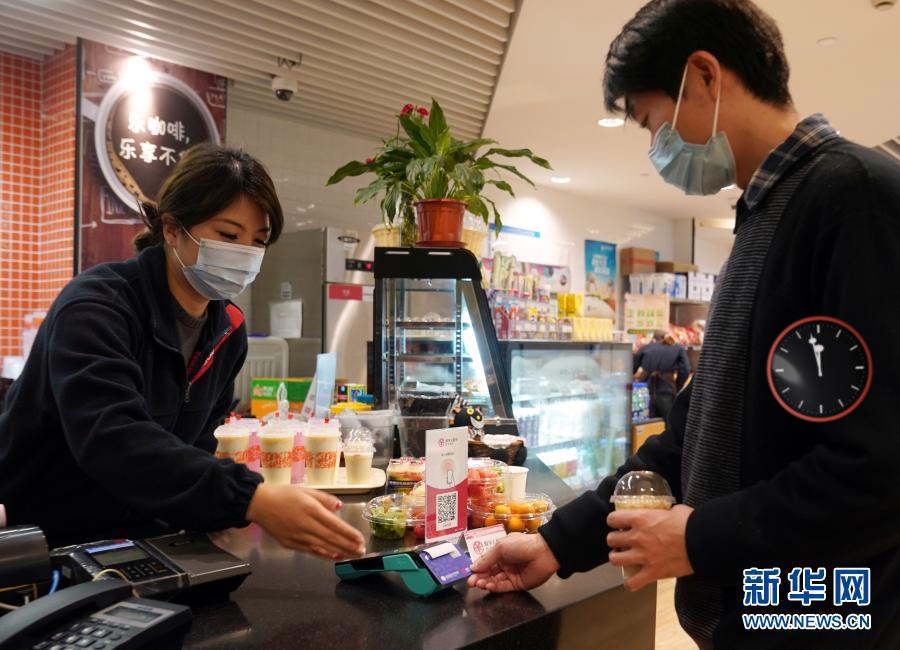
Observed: **11:58**
